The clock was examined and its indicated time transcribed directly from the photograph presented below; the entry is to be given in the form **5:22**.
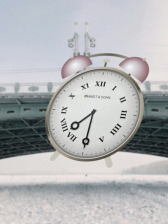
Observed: **7:30**
